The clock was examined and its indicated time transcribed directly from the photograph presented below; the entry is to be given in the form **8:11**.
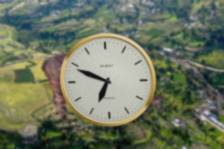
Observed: **6:49**
